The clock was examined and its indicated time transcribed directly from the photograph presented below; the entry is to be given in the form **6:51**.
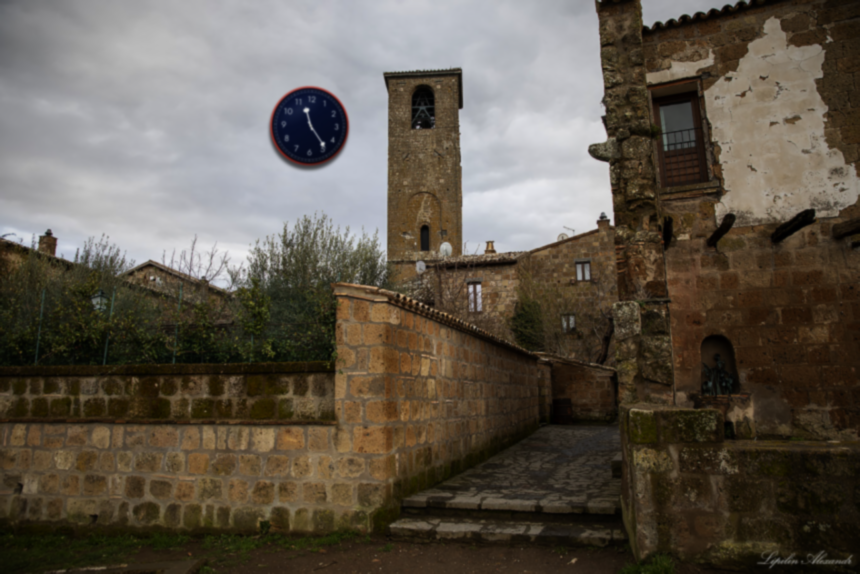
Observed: **11:24**
